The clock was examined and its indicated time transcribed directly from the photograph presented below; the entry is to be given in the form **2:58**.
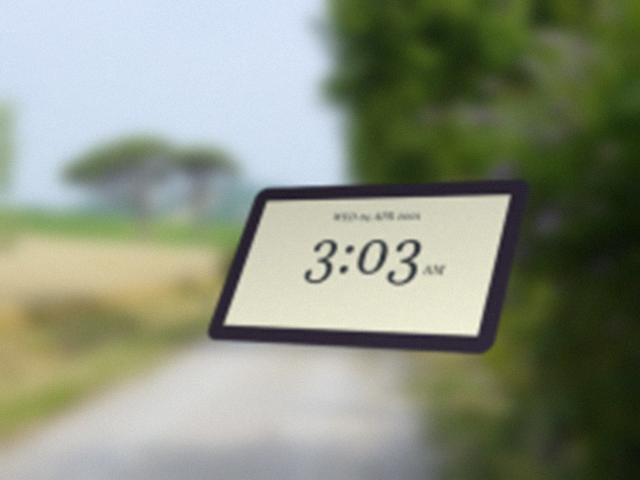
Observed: **3:03**
